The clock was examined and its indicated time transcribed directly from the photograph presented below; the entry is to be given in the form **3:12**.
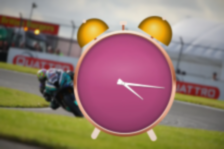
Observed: **4:16**
